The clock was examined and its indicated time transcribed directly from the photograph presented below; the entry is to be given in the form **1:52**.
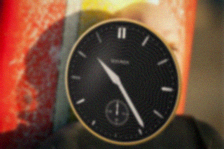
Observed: **10:24**
